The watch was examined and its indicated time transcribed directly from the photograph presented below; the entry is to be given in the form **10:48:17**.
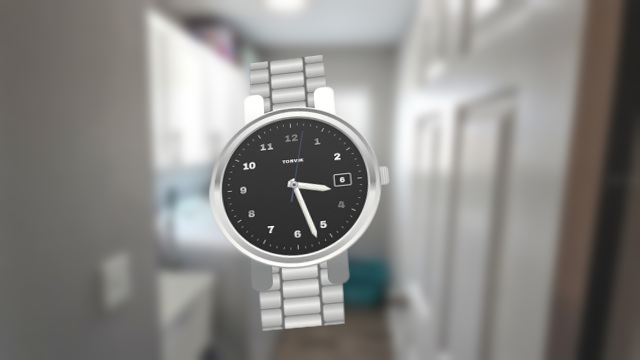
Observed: **3:27:02**
